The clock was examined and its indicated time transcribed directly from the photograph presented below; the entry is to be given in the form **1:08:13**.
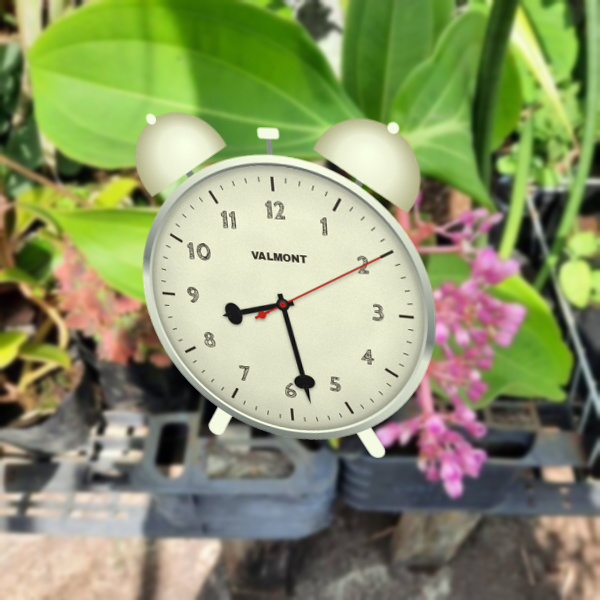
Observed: **8:28:10**
